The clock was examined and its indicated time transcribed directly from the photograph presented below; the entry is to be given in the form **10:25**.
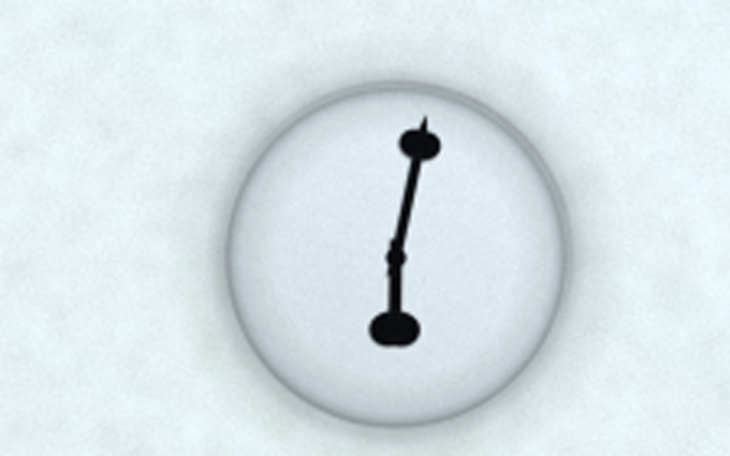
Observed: **6:02**
